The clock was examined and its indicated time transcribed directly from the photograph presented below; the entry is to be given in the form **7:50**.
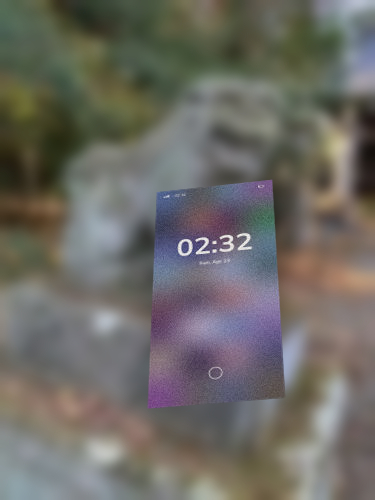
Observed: **2:32**
